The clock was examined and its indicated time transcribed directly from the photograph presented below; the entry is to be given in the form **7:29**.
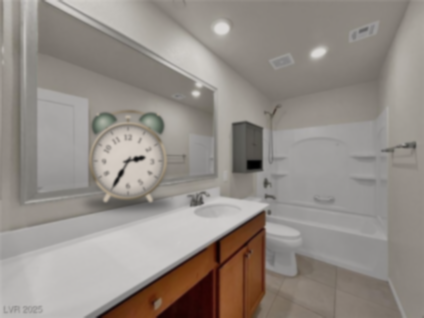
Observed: **2:35**
